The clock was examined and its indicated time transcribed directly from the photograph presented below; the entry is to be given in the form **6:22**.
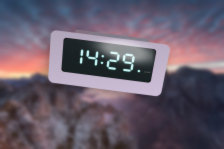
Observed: **14:29**
